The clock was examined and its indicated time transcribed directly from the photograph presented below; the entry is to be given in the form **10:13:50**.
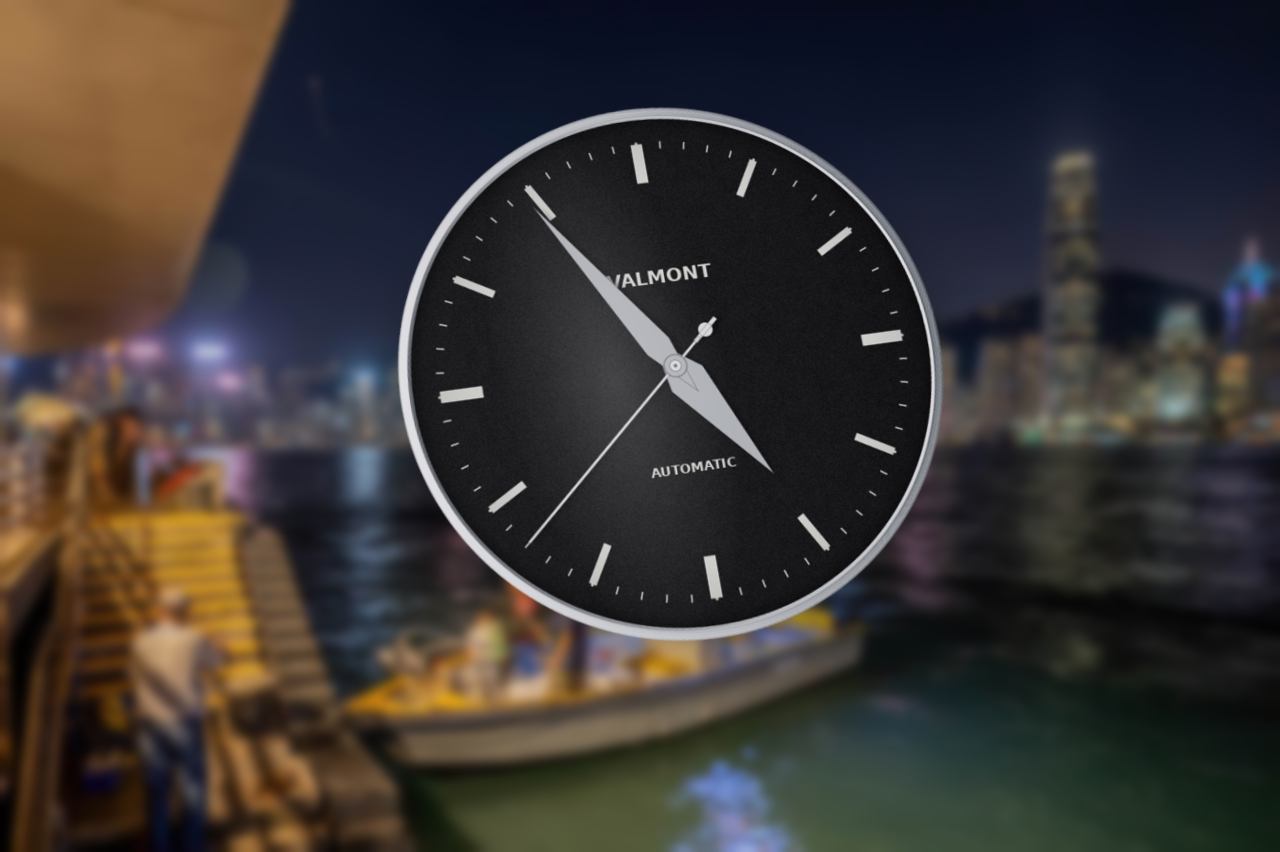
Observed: **4:54:38**
